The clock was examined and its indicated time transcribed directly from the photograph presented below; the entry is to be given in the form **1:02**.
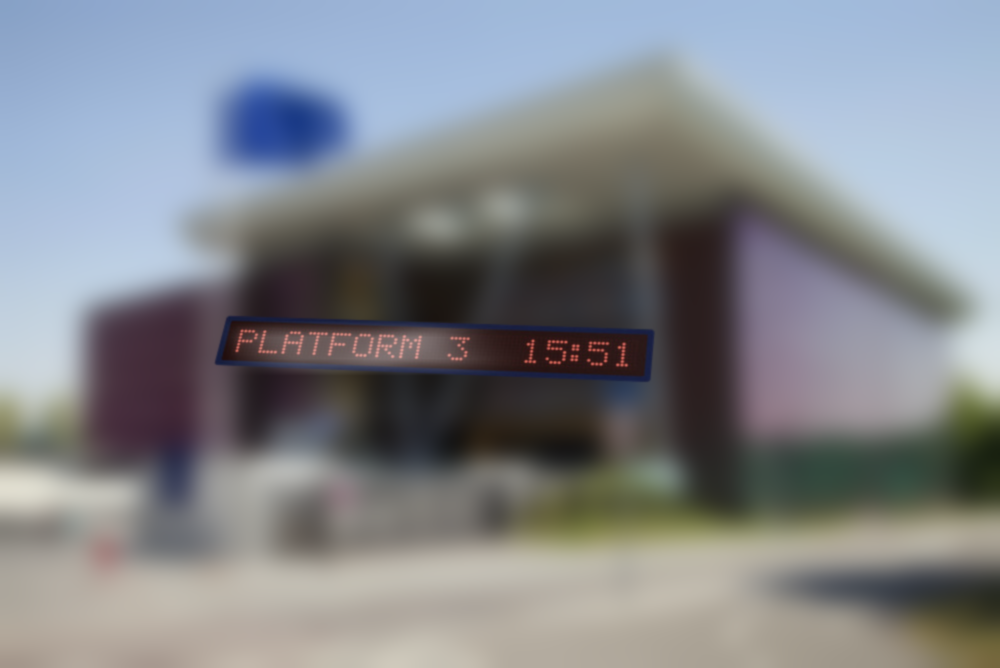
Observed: **15:51**
